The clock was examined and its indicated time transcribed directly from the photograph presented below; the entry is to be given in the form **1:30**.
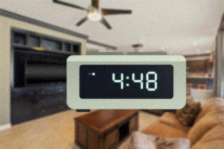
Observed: **4:48**
